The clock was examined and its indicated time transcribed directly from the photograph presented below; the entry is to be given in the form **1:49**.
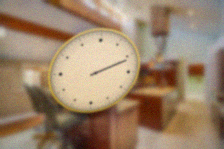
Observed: **2:11**
